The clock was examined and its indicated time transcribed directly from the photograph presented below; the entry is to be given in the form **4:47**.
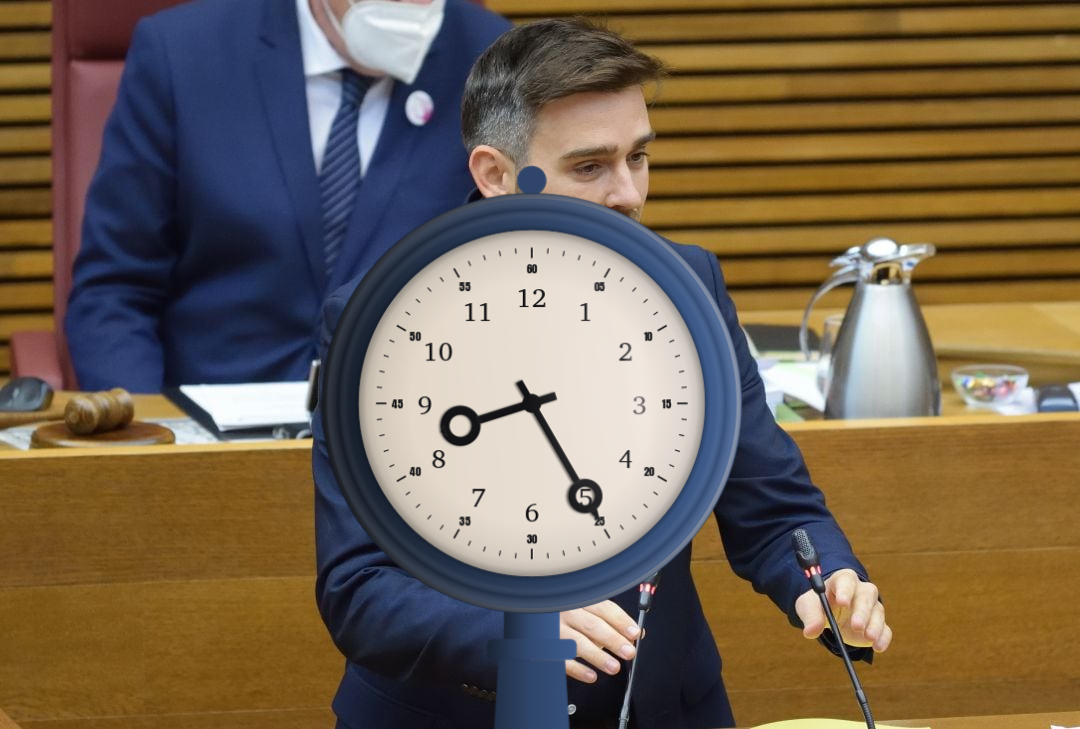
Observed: **8:25**
